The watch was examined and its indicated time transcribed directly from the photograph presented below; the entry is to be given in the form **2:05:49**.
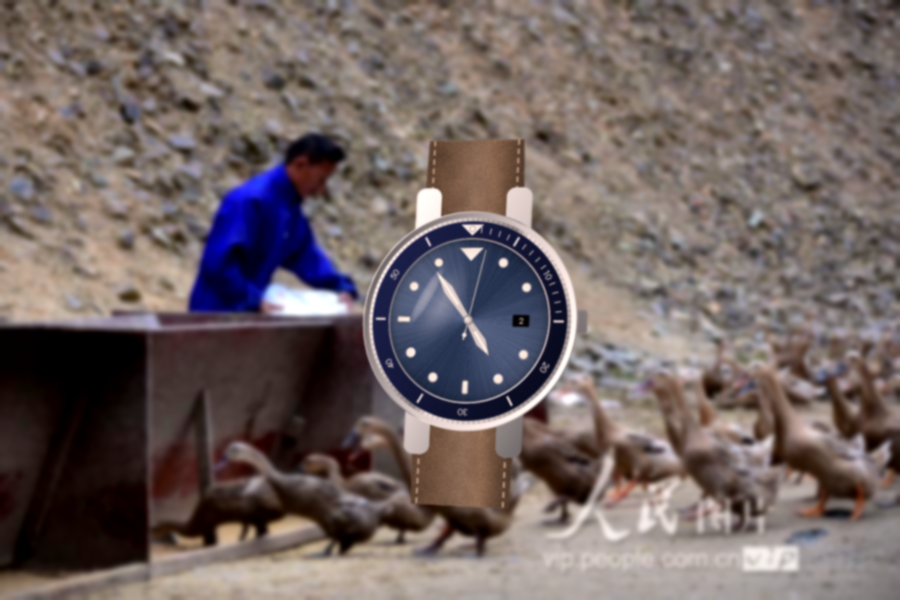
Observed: **4:54:02**
